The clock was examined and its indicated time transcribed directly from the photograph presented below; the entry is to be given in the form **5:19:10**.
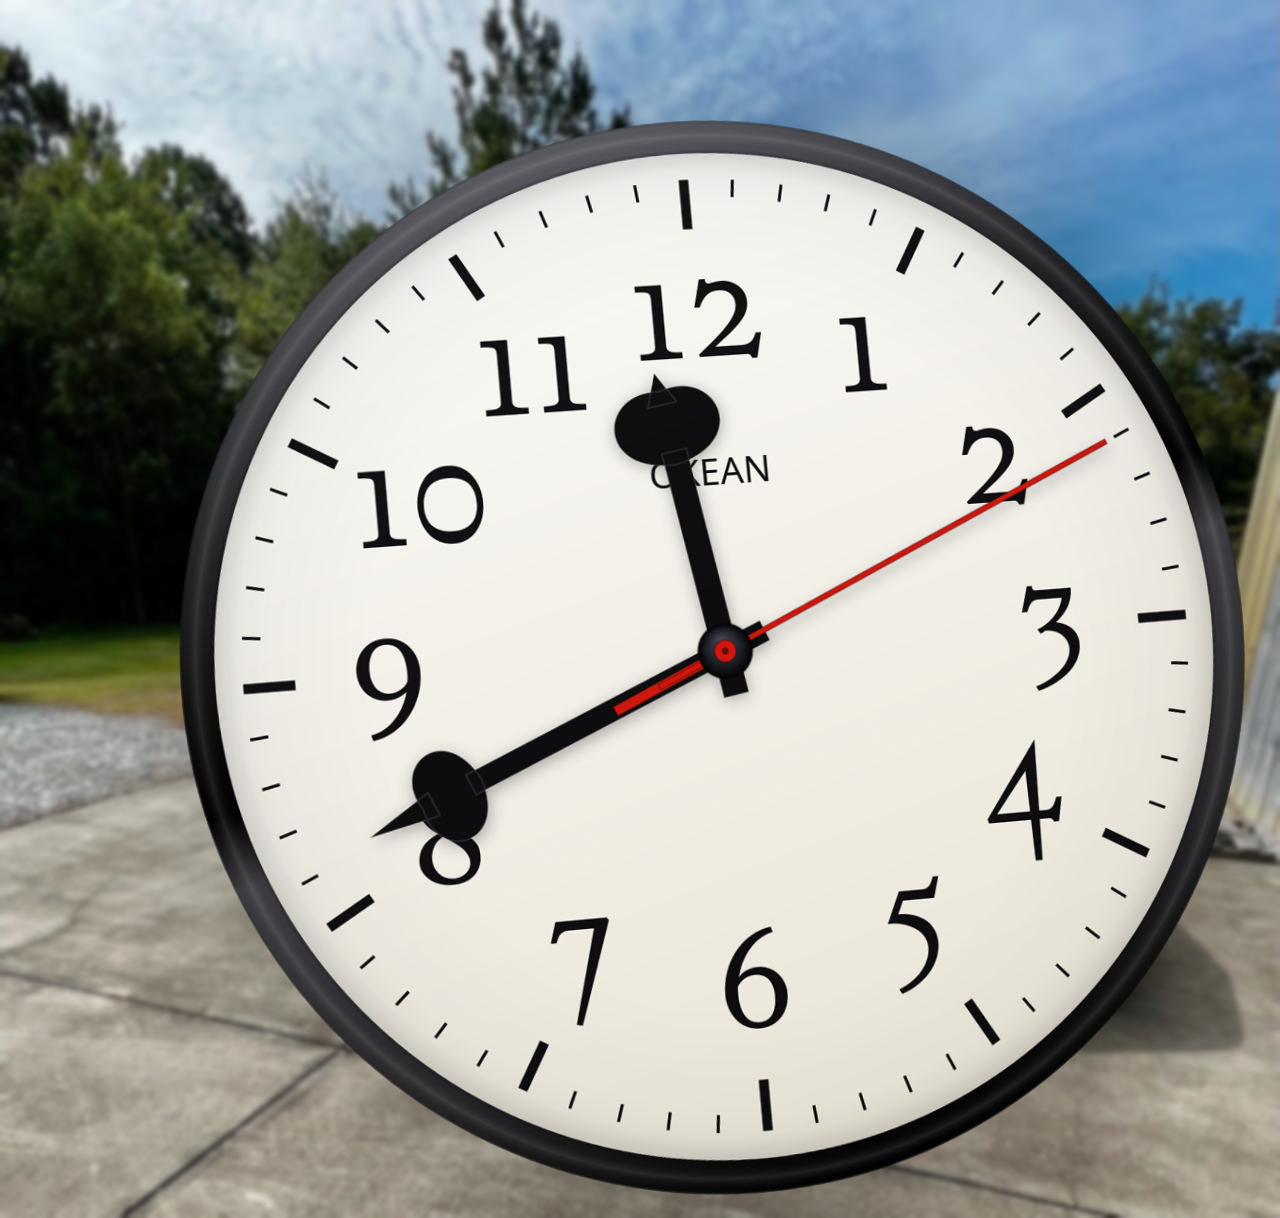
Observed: **11:41:11**
